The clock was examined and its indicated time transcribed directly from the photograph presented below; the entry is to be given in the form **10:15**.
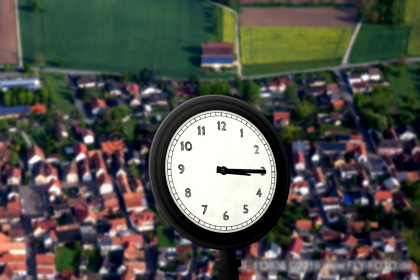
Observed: **3:15**
